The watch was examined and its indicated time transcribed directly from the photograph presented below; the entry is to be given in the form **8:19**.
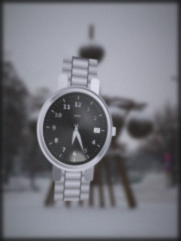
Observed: **6:26**
